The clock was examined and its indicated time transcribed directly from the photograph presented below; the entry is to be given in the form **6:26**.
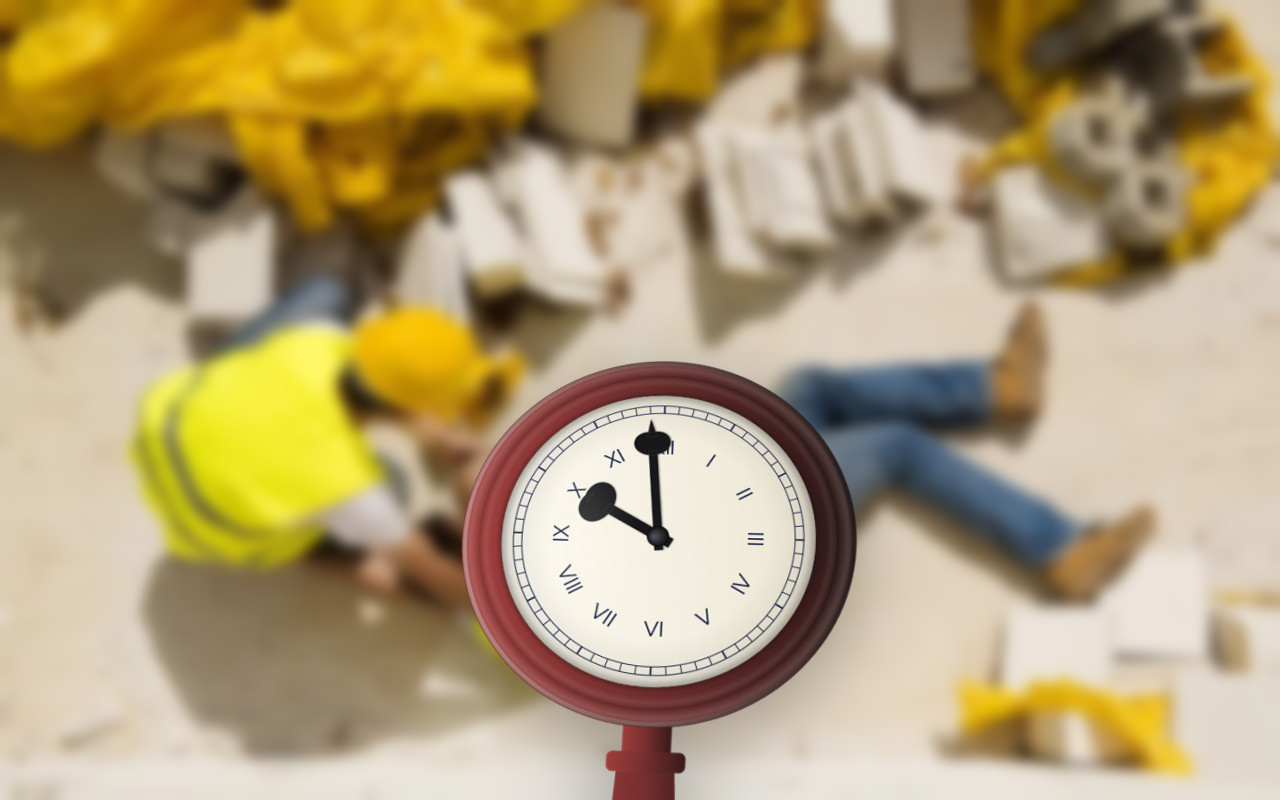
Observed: **9:59**
